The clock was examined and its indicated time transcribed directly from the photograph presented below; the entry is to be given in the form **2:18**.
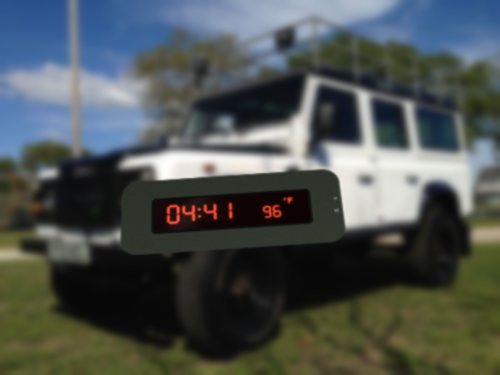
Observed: **4:41**
